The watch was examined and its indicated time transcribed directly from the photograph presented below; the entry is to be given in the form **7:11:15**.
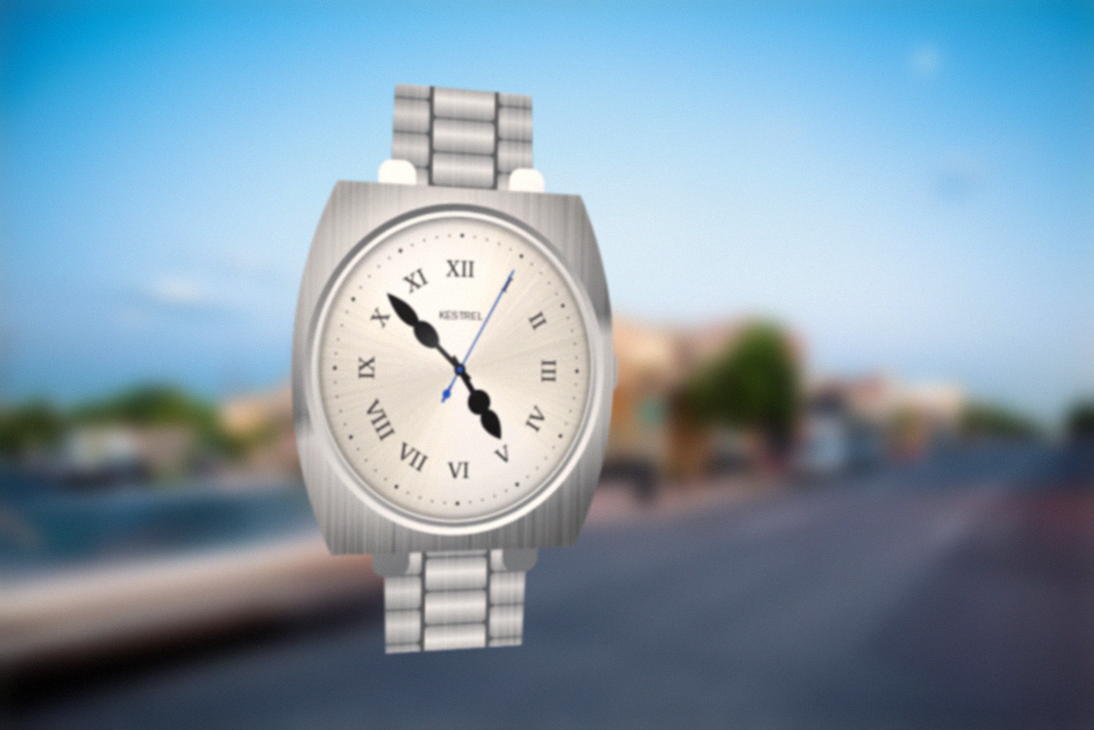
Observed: **4:52:05**
